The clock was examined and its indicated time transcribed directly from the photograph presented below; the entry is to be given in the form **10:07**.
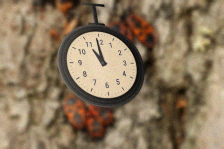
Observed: **10:59**
